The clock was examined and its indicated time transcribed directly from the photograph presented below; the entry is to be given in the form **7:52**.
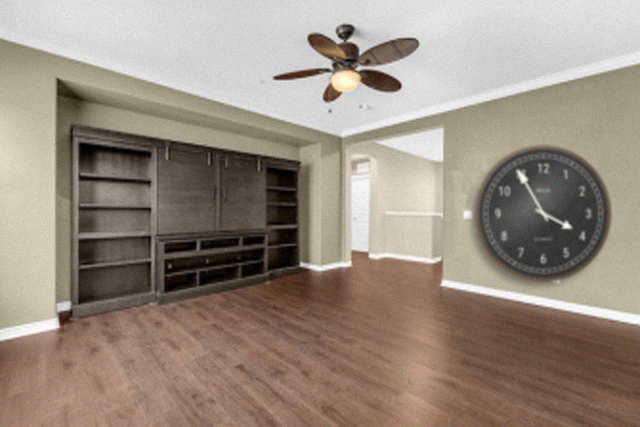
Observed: **3:55**
